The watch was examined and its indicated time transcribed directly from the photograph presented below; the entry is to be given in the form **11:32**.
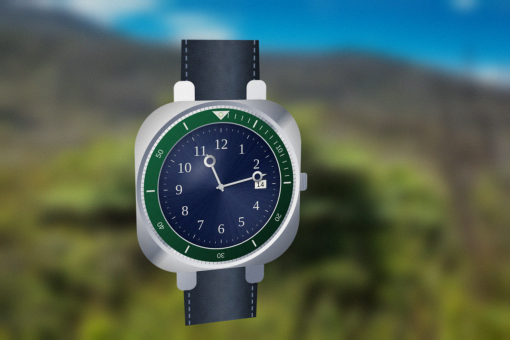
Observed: **11:13**
